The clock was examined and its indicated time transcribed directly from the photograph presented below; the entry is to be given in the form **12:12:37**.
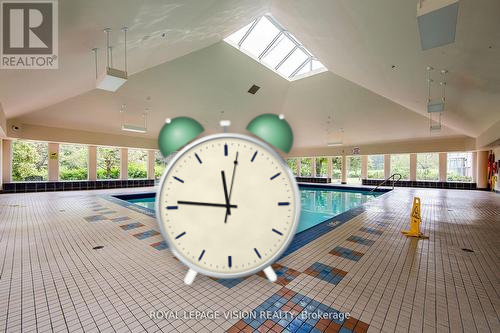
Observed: **11:46:02**
